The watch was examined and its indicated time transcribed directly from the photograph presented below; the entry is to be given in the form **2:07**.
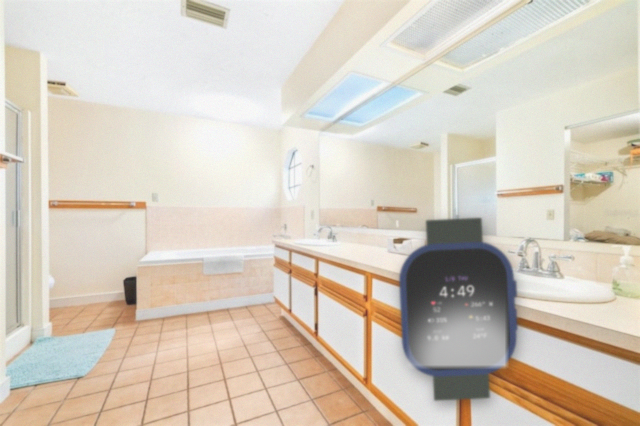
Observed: **4:49**
